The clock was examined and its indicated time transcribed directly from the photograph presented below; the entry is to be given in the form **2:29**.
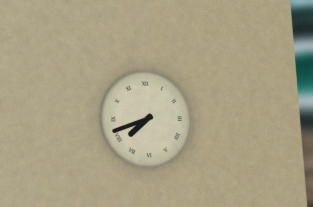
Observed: **7:42**
